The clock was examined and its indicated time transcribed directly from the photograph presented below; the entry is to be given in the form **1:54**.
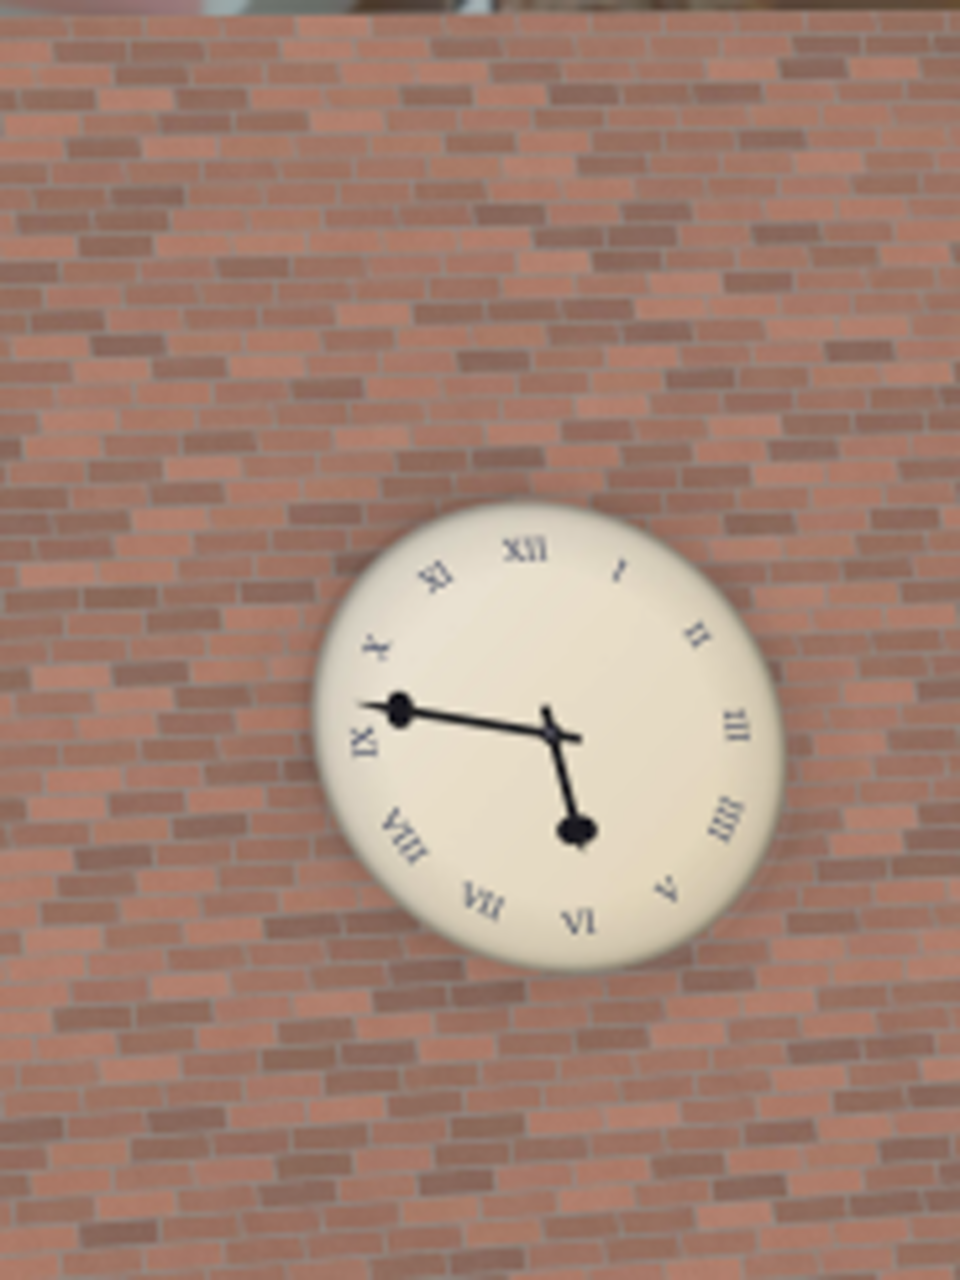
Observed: **5:47**
